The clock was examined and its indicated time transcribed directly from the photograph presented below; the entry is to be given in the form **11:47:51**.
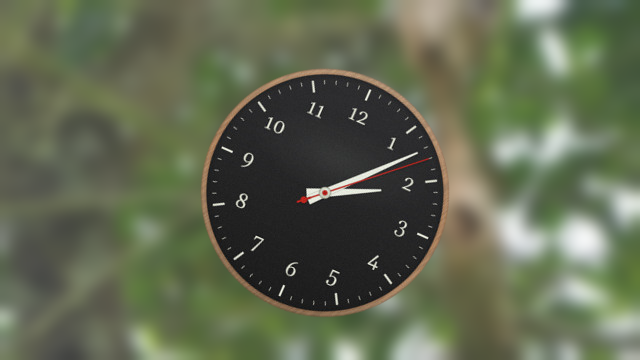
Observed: **2:07:08**
